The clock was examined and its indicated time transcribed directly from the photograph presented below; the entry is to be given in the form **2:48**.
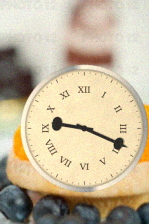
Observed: **9:19**
